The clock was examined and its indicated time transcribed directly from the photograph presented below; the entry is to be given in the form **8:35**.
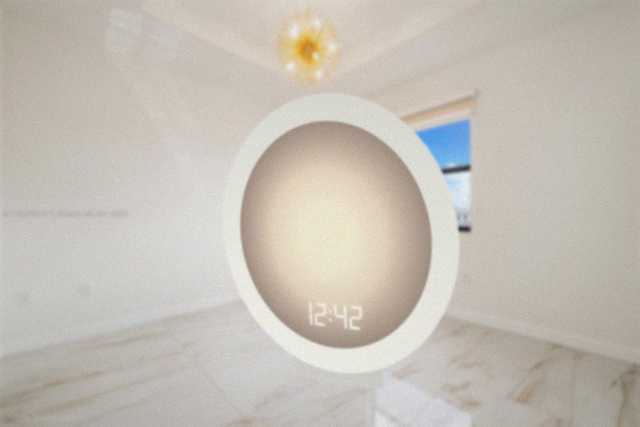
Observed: **12:42**
